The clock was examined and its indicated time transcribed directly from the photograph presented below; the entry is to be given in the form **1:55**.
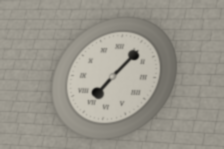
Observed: **7:06**
